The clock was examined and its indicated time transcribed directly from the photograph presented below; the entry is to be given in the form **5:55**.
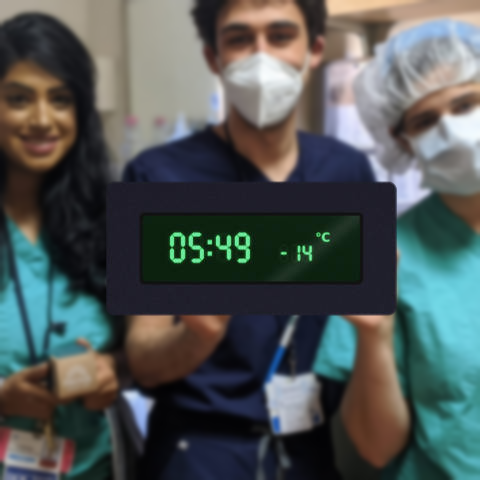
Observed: **5:49**
